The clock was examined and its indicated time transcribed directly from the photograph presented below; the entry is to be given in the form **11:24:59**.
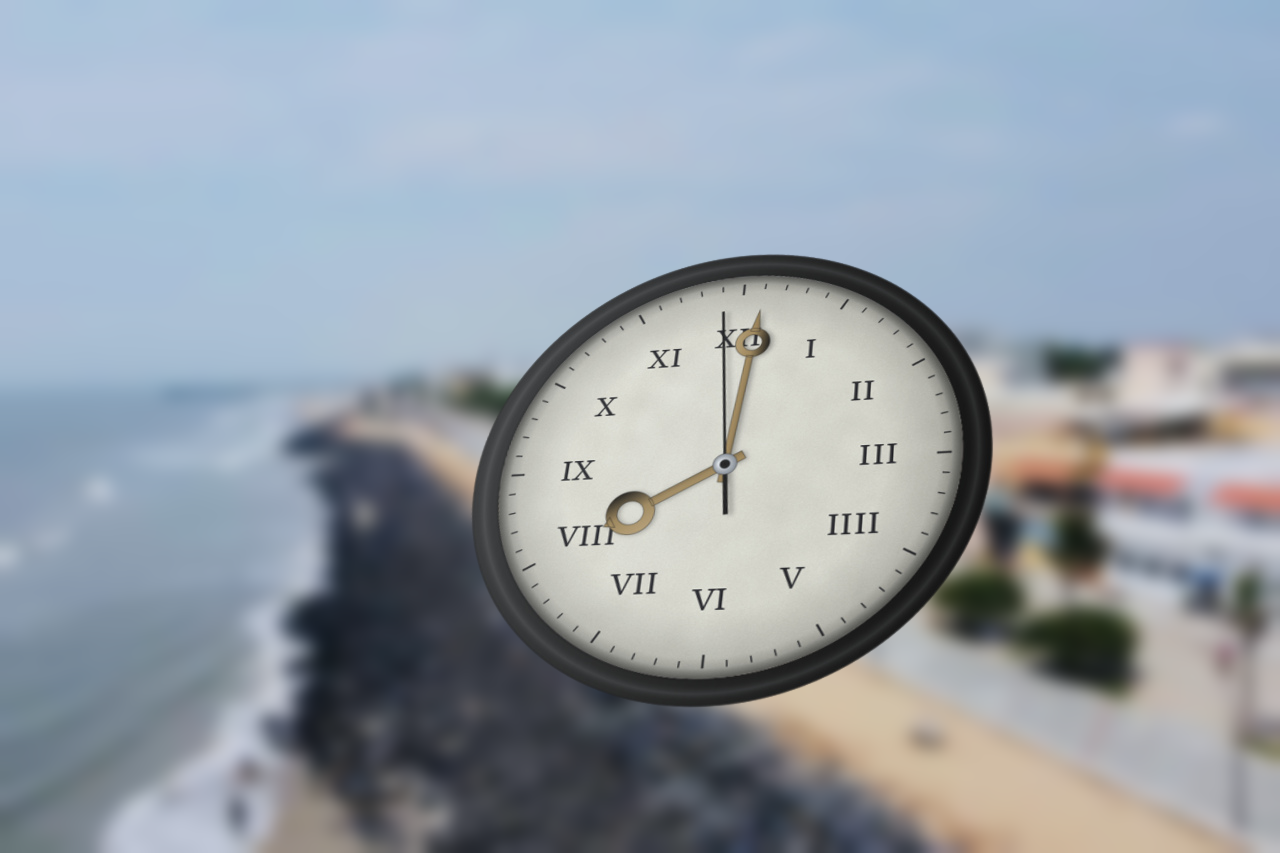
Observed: **8:00:59**
